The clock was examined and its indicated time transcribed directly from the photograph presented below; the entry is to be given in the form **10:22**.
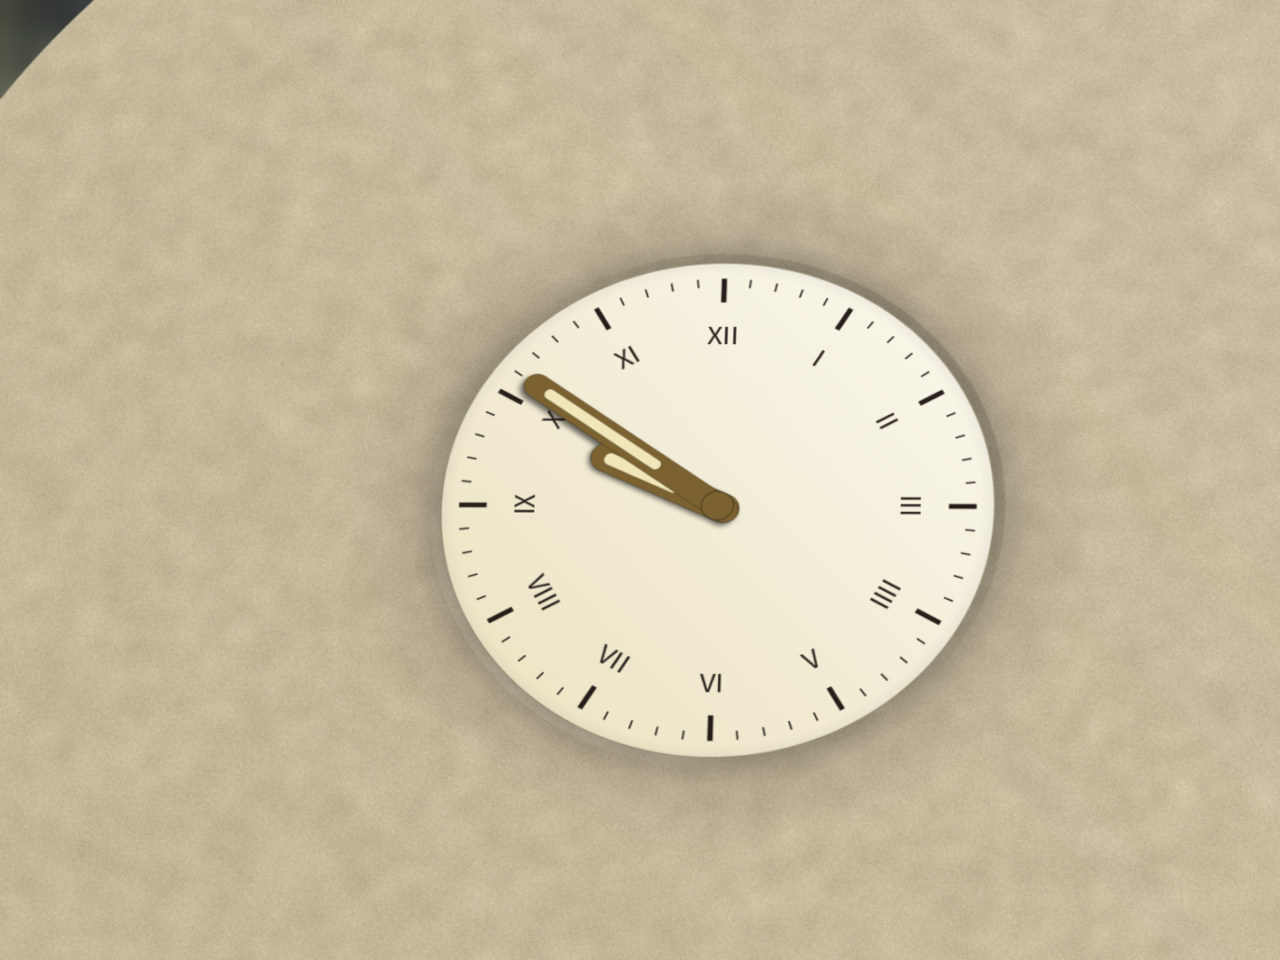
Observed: **9:51**
